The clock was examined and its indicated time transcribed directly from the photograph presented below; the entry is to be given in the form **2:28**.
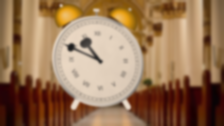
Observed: **10:49**
